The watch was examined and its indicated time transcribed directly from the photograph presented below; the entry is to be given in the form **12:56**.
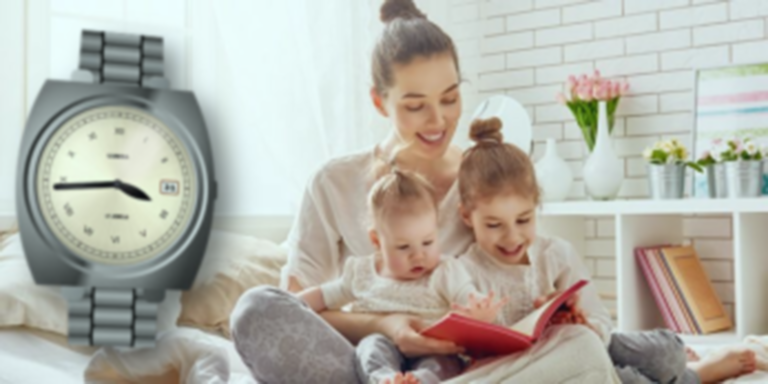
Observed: **3:44**
